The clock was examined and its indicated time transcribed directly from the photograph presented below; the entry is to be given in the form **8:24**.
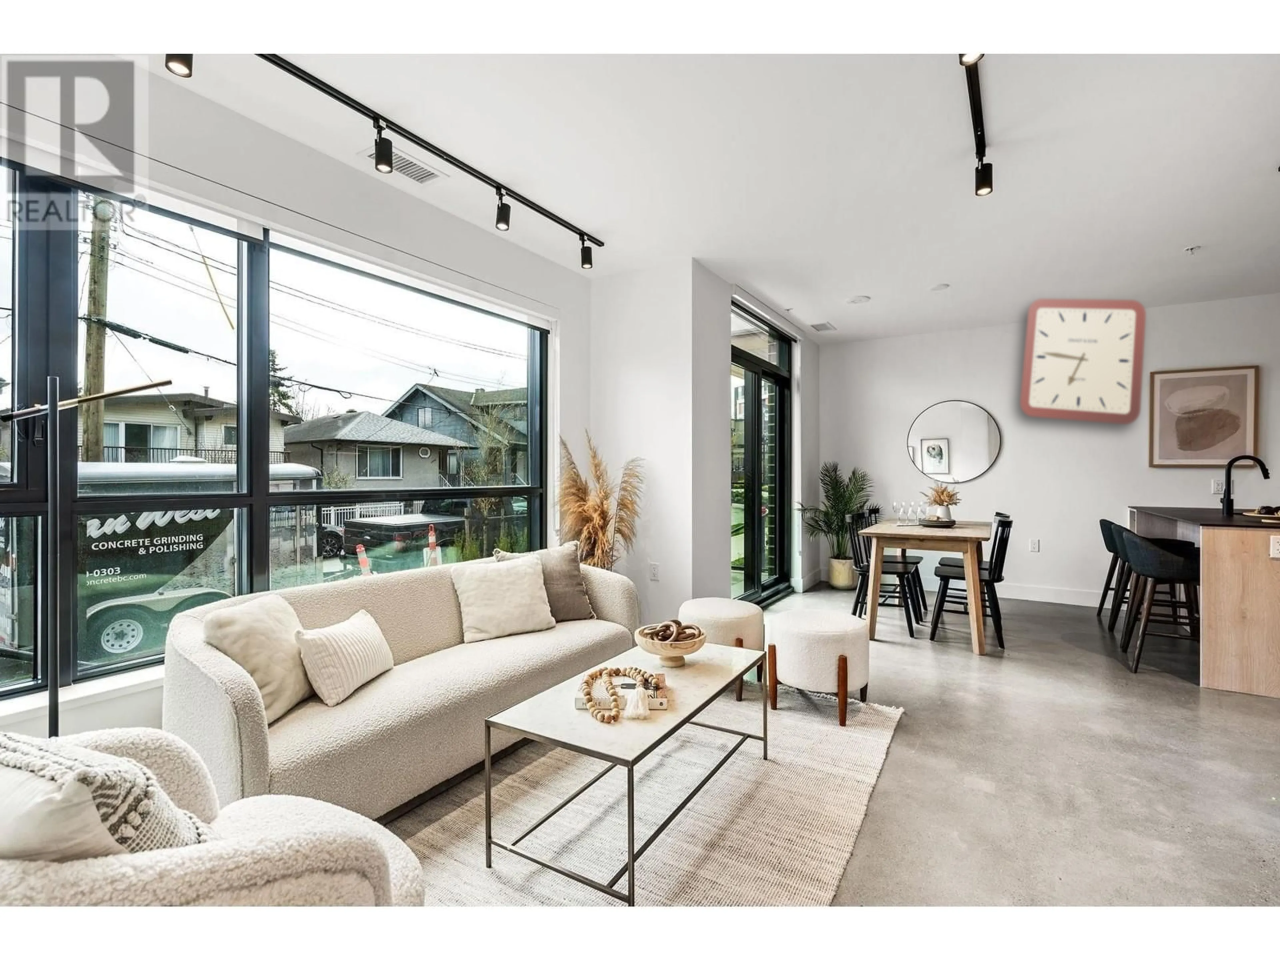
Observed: **6:46**
